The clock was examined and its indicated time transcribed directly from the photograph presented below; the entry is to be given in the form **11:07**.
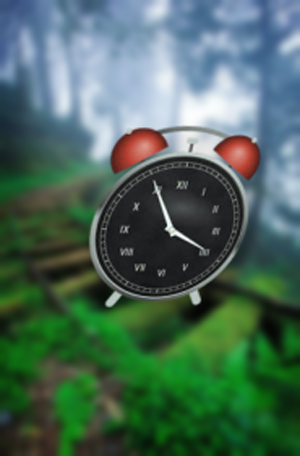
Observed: **3:55**
